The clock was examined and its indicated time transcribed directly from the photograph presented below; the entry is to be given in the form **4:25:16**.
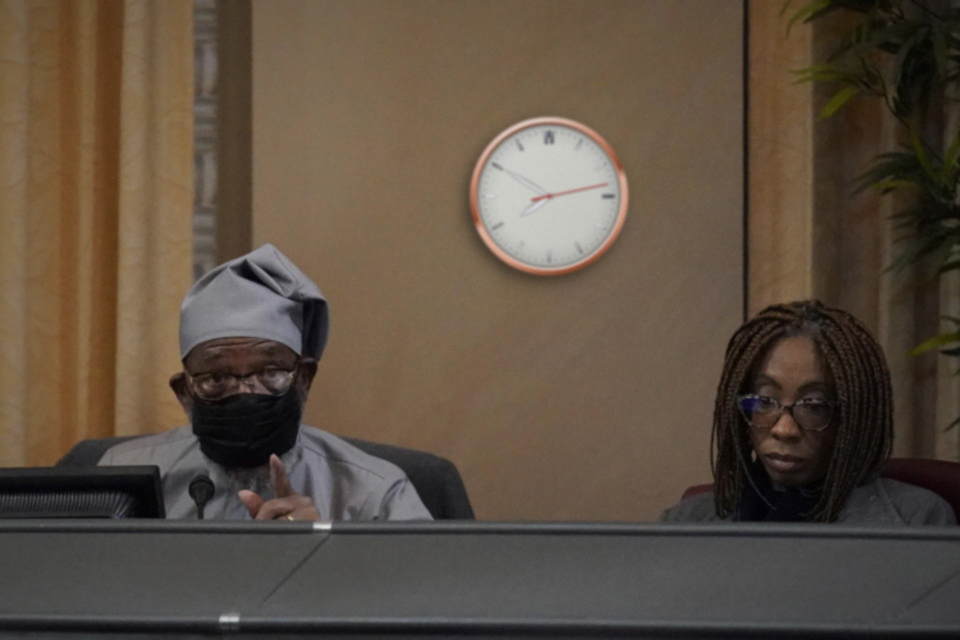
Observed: **7:50:13**
